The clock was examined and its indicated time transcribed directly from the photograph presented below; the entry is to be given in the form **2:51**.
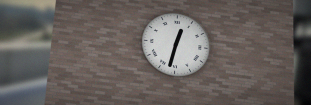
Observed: **12:32**
